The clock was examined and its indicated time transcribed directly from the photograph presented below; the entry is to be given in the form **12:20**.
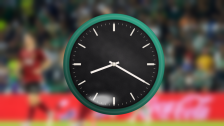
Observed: **8:20**
